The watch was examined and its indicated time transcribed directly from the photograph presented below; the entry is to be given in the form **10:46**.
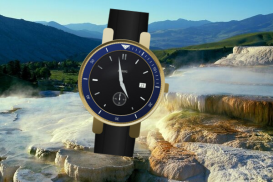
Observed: **4:58**
